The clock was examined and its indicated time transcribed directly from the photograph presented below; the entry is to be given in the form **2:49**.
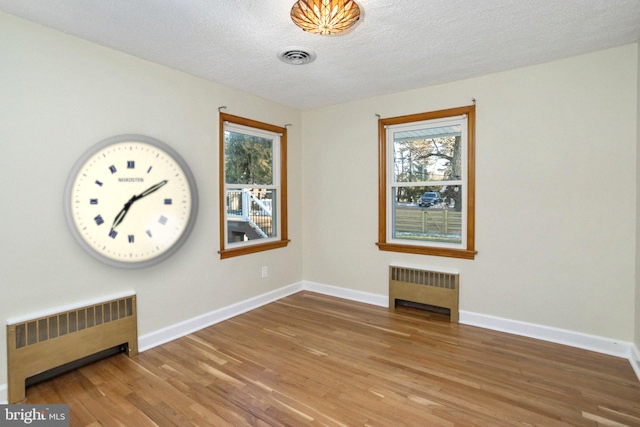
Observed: **7:10**
